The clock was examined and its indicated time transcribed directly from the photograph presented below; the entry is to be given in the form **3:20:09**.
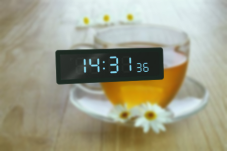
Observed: **14:31:36**
